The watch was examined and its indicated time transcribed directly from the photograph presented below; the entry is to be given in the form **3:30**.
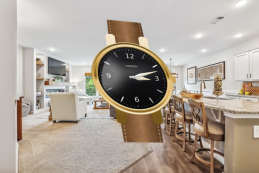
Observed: **3:12**
